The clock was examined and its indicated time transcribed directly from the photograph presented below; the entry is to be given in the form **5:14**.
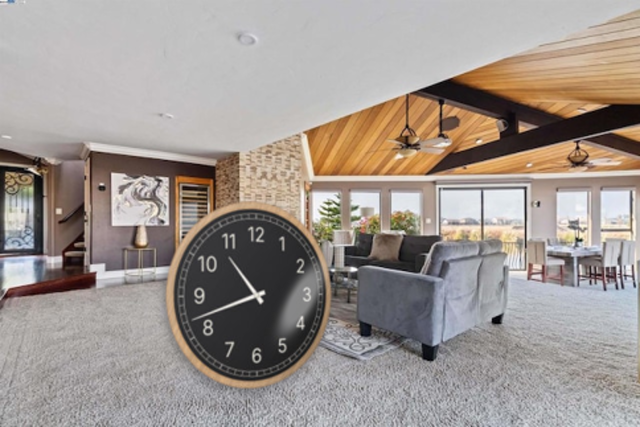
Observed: **10:42**
